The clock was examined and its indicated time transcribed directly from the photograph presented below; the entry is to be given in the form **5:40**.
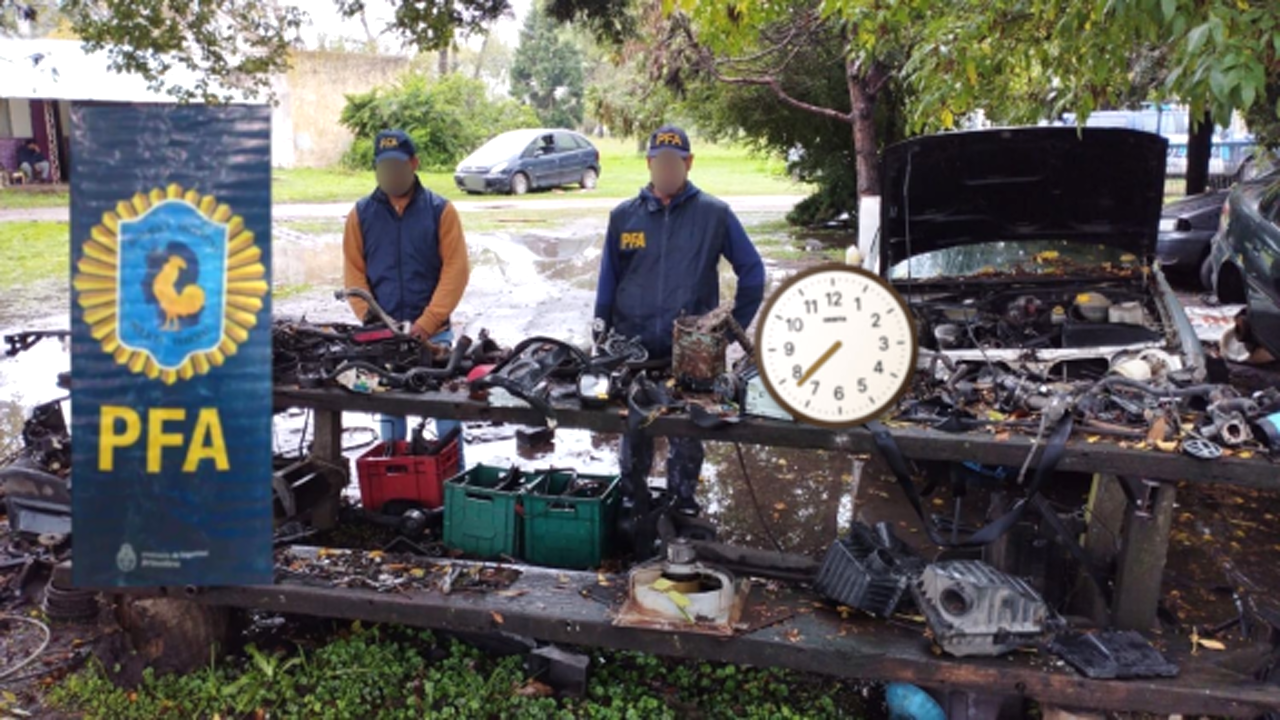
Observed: **7:38**
